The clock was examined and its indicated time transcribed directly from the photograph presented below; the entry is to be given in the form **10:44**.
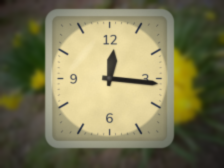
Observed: **12:16**
